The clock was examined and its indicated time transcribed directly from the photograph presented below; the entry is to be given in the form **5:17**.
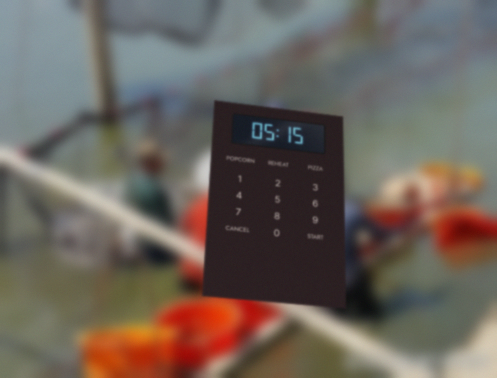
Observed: **5:15**
